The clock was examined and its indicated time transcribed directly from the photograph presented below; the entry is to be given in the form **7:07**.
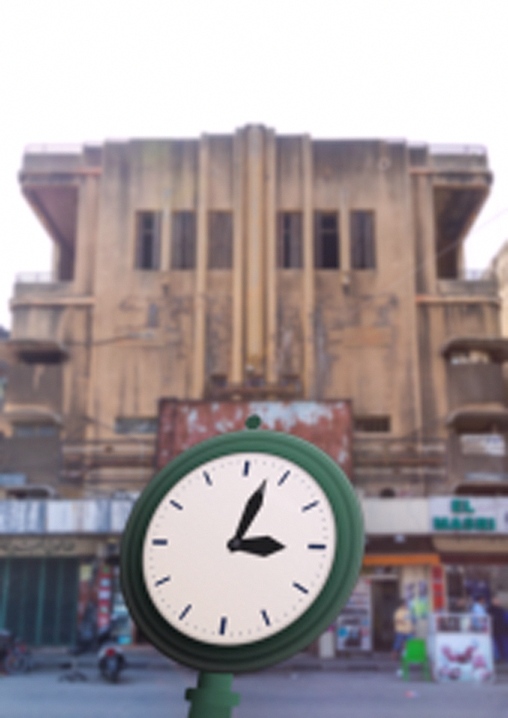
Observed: **3:03**
